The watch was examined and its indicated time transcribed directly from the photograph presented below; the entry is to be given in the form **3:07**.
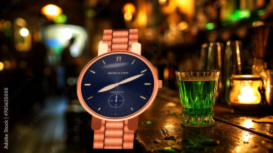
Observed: **8:11**
